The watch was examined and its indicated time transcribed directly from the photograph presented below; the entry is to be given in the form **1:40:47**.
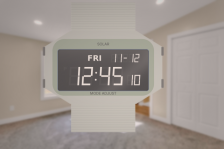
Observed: **12:45:10**
